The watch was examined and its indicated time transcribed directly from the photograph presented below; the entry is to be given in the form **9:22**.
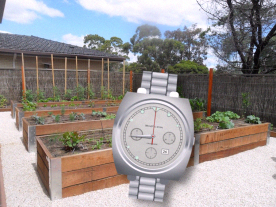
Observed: **8:44**
